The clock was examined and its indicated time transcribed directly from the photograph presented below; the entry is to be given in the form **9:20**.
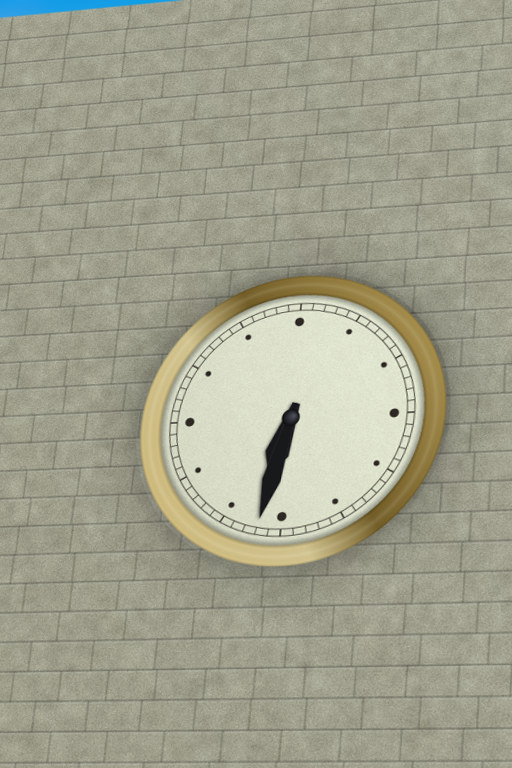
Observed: **6:32**
